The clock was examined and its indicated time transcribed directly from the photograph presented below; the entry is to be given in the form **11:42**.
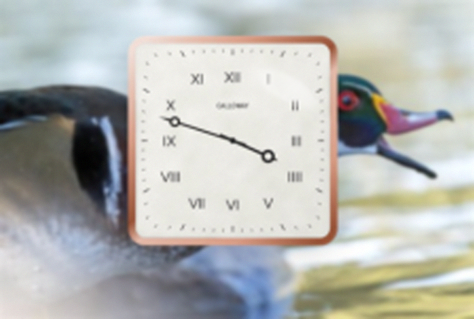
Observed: **3:48**
